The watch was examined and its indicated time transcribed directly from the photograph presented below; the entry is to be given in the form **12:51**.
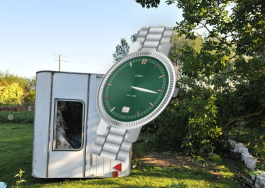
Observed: **3:16**
